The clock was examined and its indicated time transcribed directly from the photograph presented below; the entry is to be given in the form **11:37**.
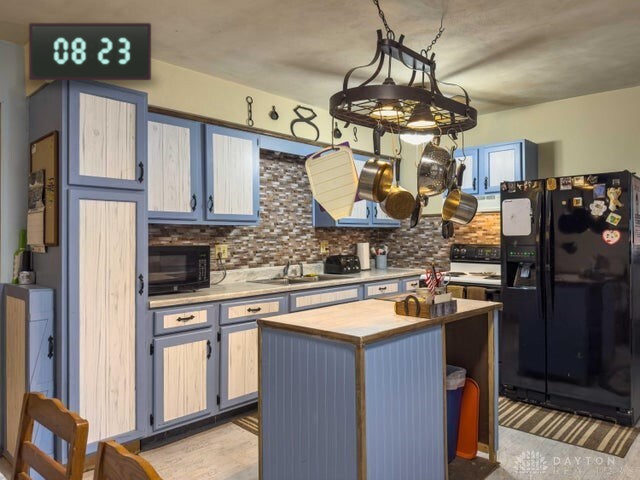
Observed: **8:23**
